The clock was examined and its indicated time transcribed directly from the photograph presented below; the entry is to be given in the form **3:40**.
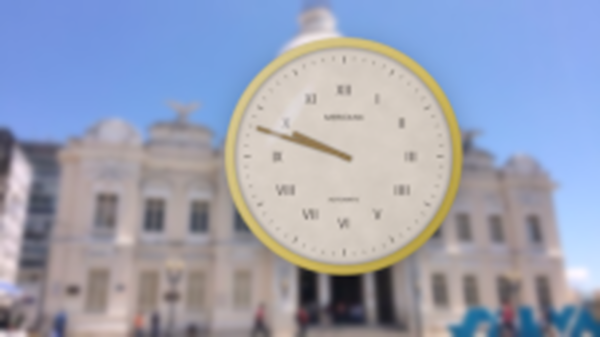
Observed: **9:48**
